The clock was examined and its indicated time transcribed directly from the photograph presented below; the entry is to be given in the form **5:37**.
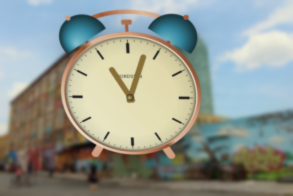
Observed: **11:03**
